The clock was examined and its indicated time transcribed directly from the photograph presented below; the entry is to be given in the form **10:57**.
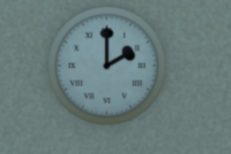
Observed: **2:00**
